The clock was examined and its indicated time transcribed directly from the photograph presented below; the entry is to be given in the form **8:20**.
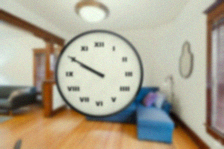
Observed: **9:50**
